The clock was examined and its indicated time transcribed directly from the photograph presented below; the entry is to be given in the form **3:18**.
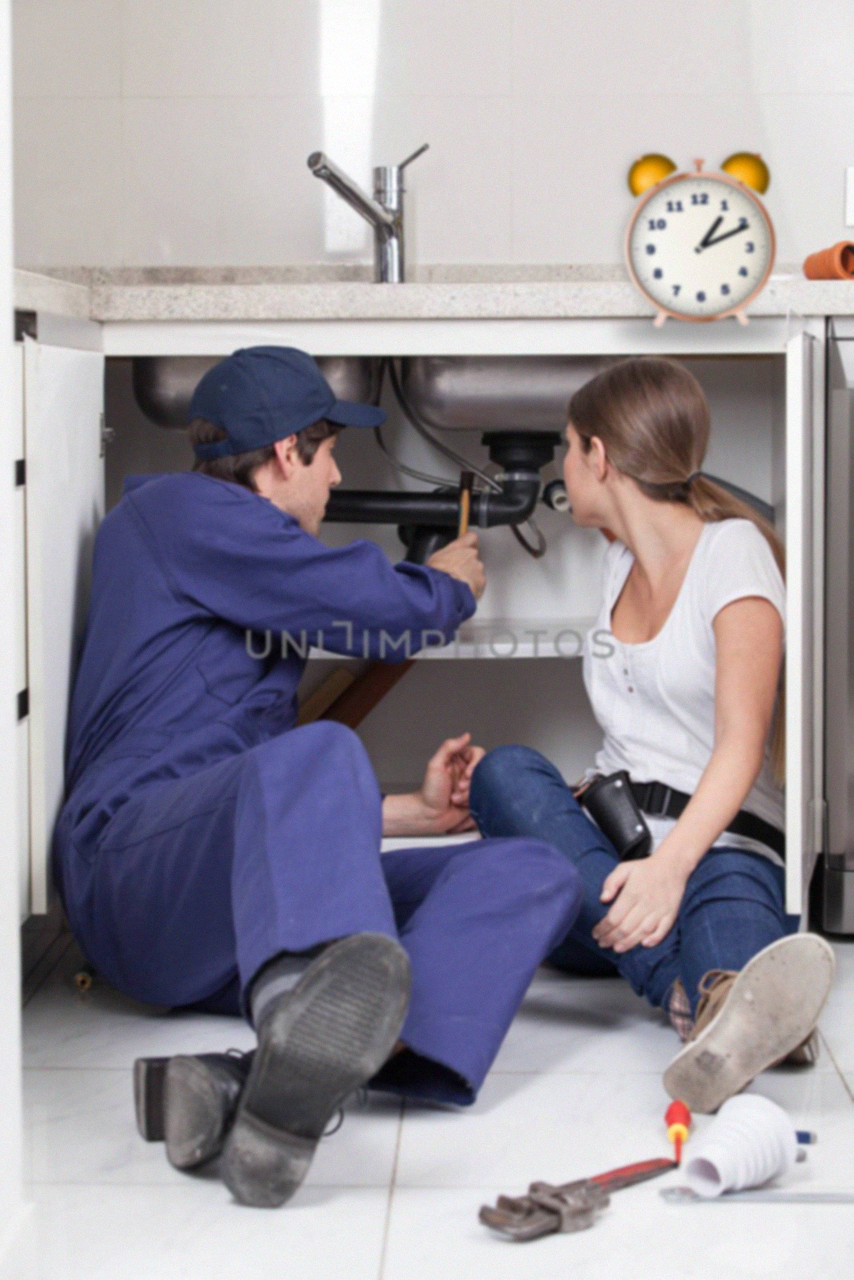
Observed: **1:11**
